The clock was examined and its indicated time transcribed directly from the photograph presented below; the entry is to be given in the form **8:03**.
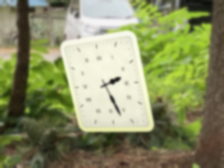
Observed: **2:27**
